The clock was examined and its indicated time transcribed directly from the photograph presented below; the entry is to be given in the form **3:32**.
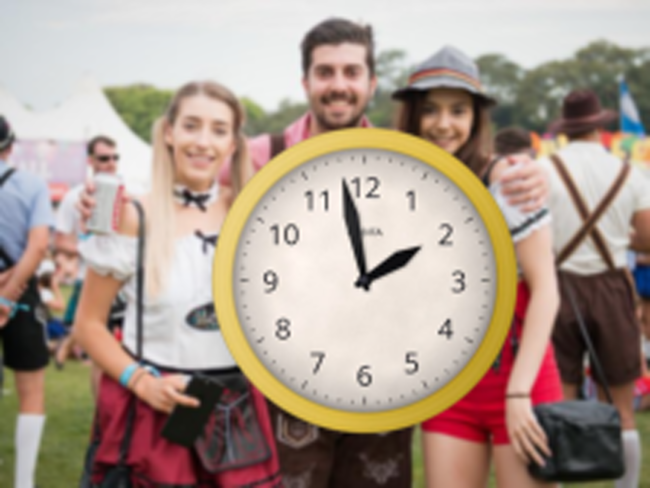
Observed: **1:58**
